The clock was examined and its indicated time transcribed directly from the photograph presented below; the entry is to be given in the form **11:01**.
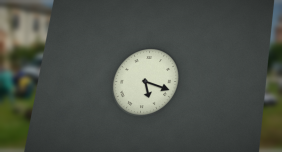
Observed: **5:18**
